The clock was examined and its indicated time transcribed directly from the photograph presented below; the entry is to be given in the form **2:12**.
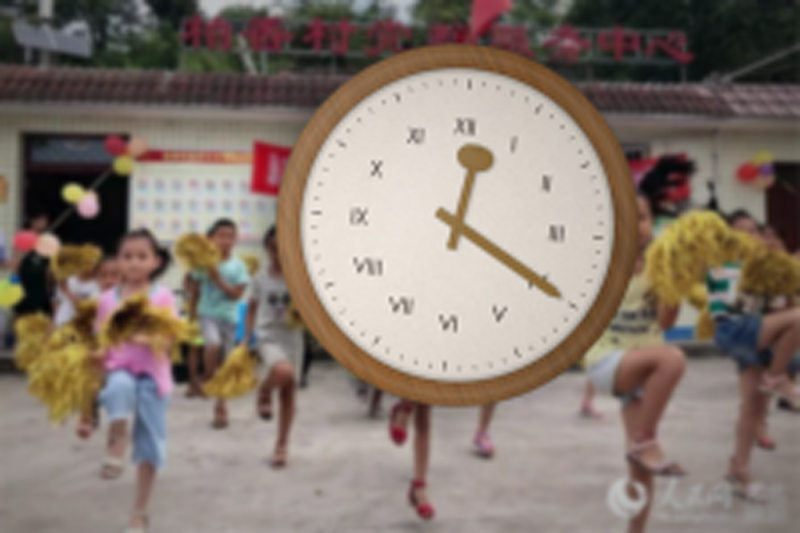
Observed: **12:20**
